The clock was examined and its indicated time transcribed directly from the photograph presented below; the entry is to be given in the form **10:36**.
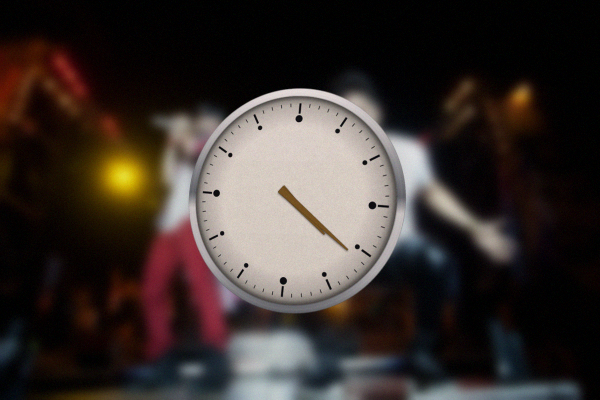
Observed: **4:21**
